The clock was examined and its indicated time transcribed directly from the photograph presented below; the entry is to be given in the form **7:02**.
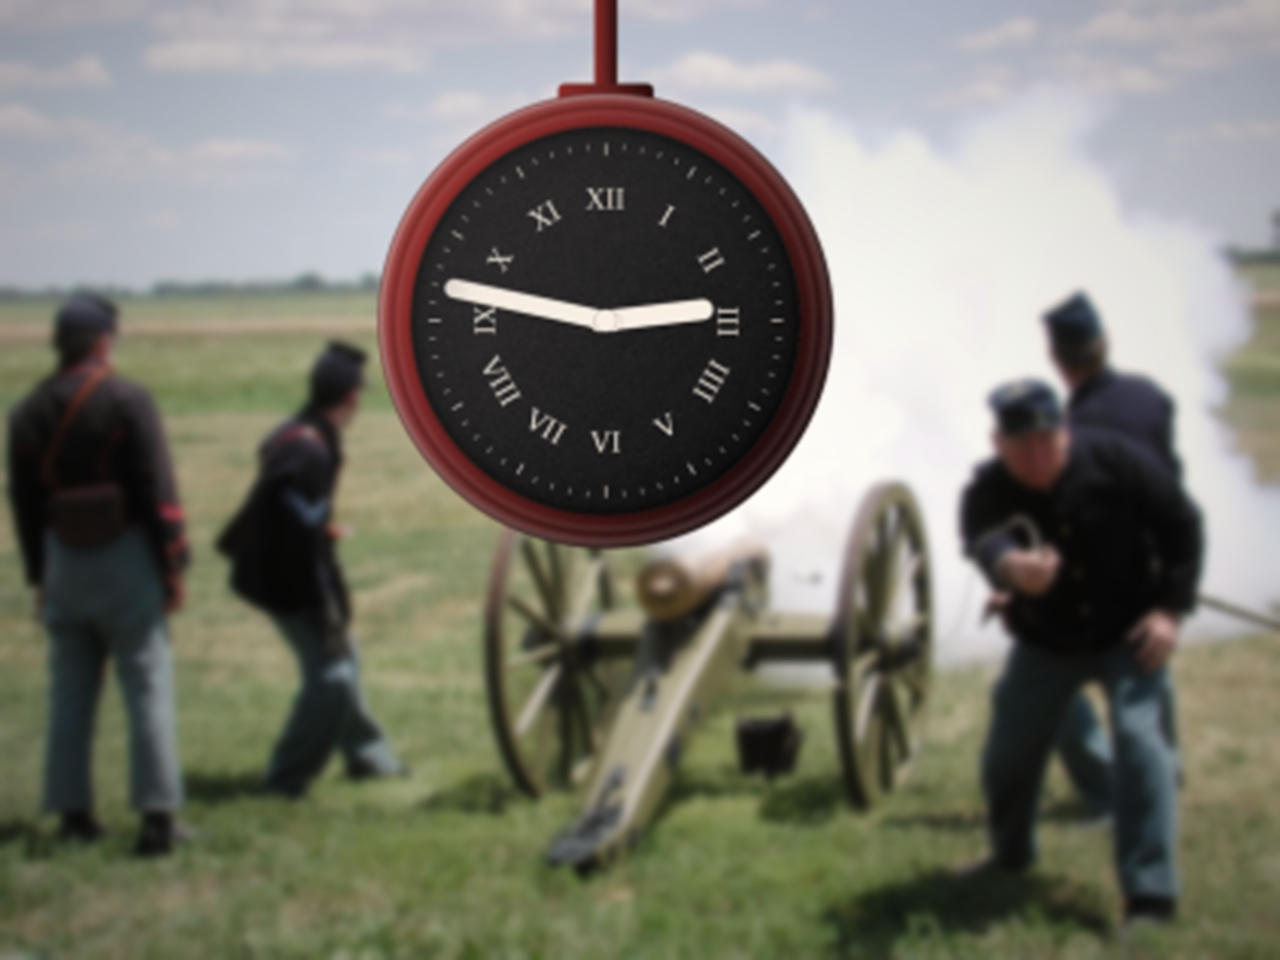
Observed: **2:47**
